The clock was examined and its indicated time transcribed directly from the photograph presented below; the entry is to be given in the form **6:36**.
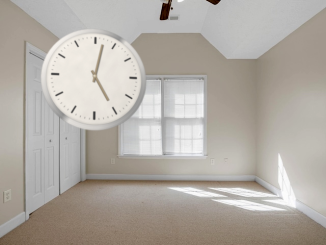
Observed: **5:02**
